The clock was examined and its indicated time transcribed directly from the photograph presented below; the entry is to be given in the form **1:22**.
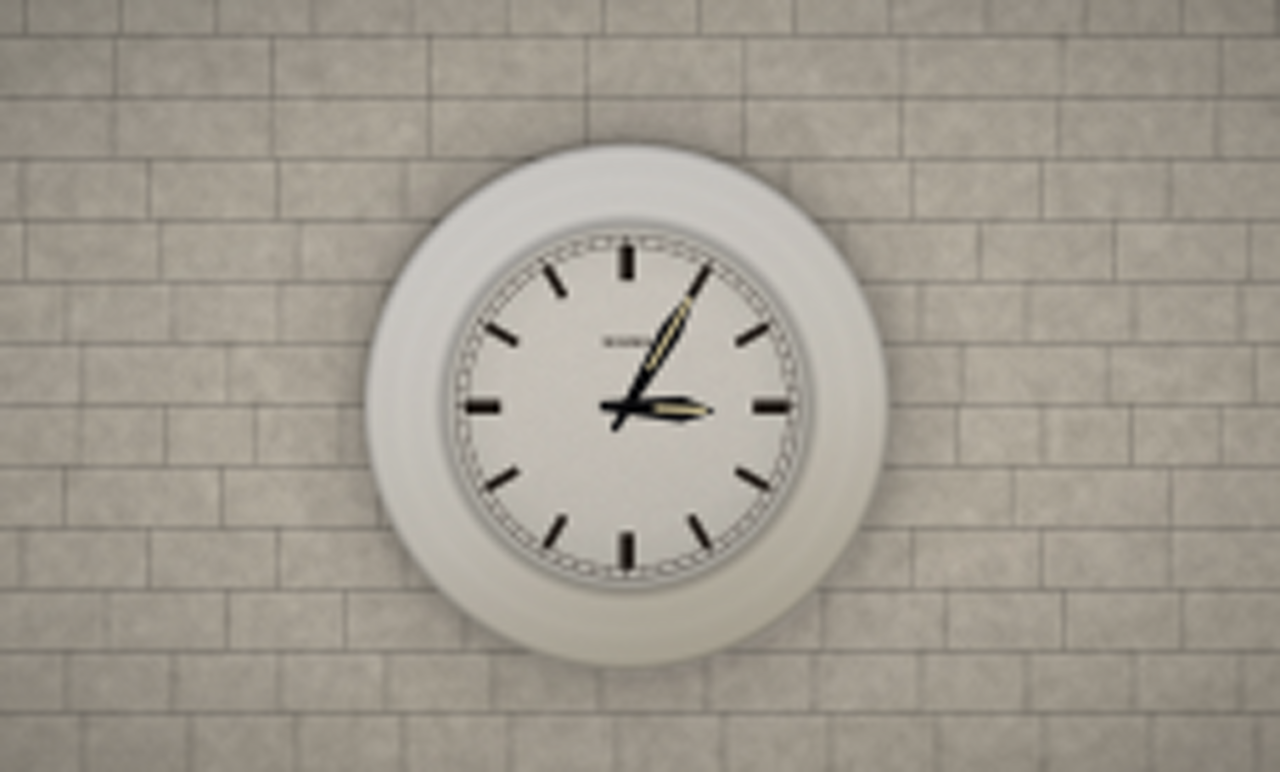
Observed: **3:05**
